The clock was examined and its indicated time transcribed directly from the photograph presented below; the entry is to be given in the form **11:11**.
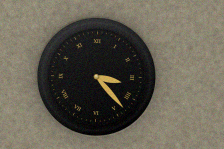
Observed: **3:23**
